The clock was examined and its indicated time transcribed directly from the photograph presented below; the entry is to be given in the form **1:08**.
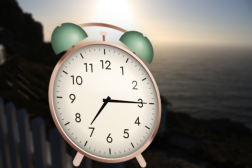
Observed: **7:15**
